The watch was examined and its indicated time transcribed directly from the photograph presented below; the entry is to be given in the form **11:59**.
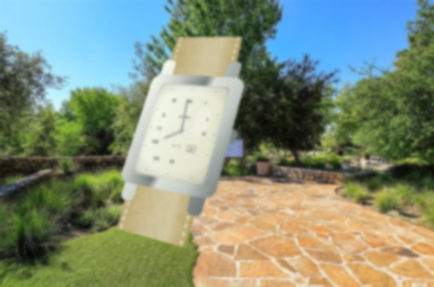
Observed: **7:59**
